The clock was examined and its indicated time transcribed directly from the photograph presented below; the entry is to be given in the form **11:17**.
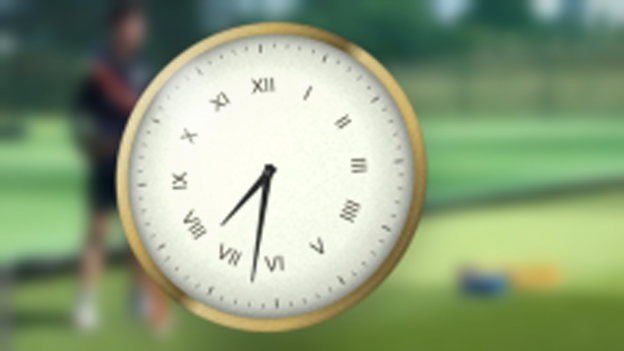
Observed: **7:32**
